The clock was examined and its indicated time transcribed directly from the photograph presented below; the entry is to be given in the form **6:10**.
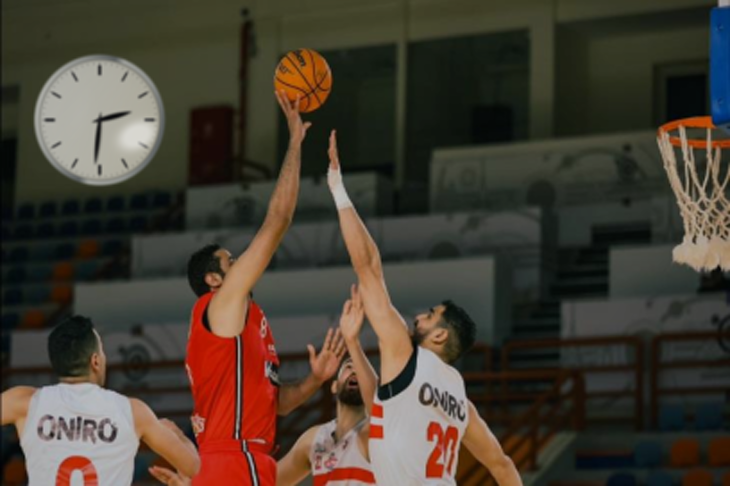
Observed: **2:31**
